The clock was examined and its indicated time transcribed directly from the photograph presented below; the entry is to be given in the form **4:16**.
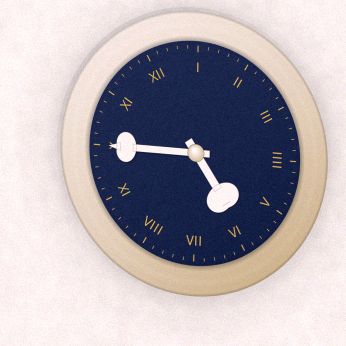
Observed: **5:50**
